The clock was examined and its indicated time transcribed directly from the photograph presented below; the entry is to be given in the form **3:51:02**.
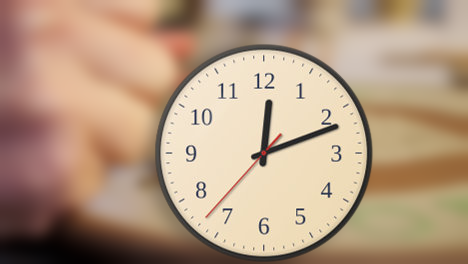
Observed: **12:11:37**
